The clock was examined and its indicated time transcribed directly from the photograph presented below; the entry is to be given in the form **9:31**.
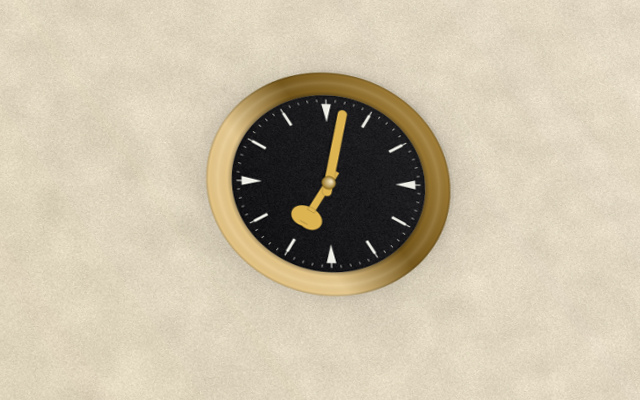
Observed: **7:02**
